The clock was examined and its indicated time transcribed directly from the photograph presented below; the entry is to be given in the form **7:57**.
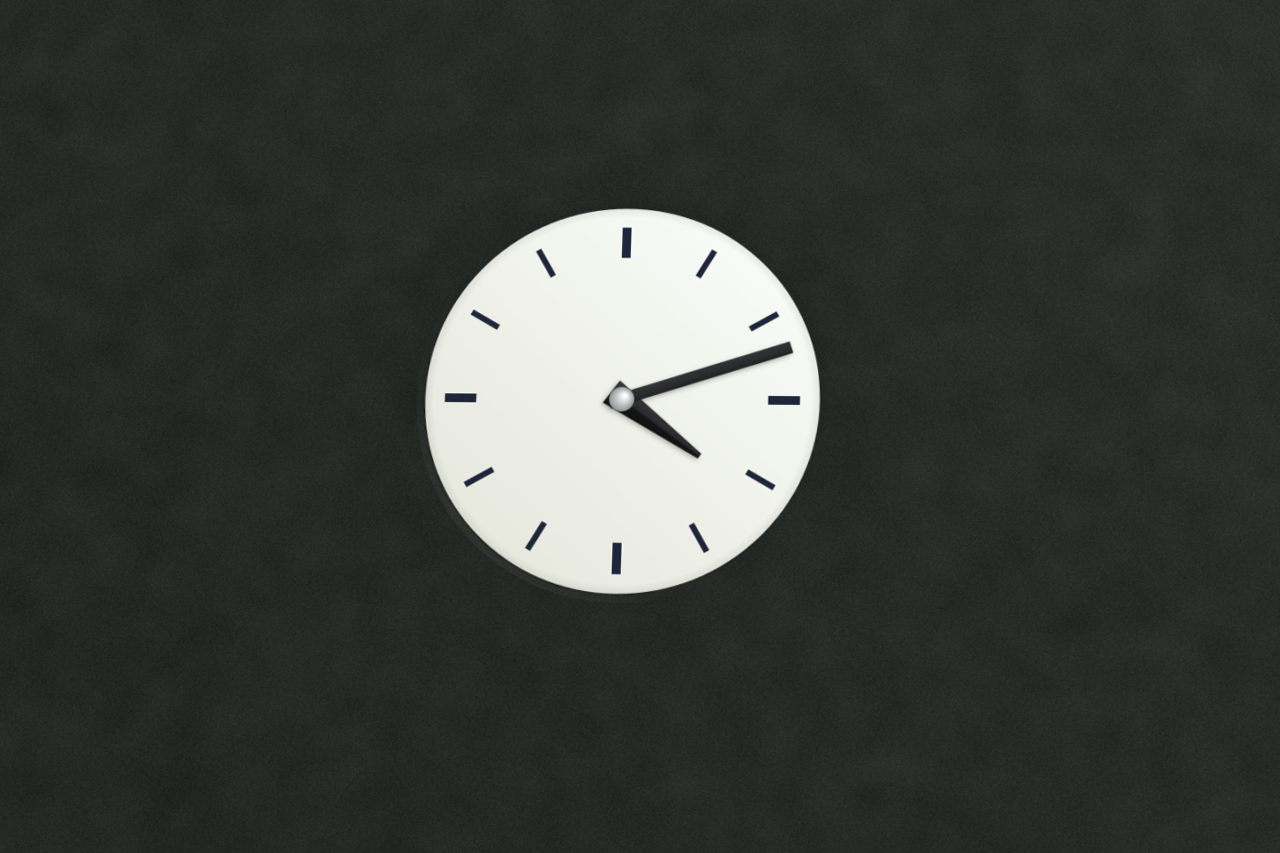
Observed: **4:12**
